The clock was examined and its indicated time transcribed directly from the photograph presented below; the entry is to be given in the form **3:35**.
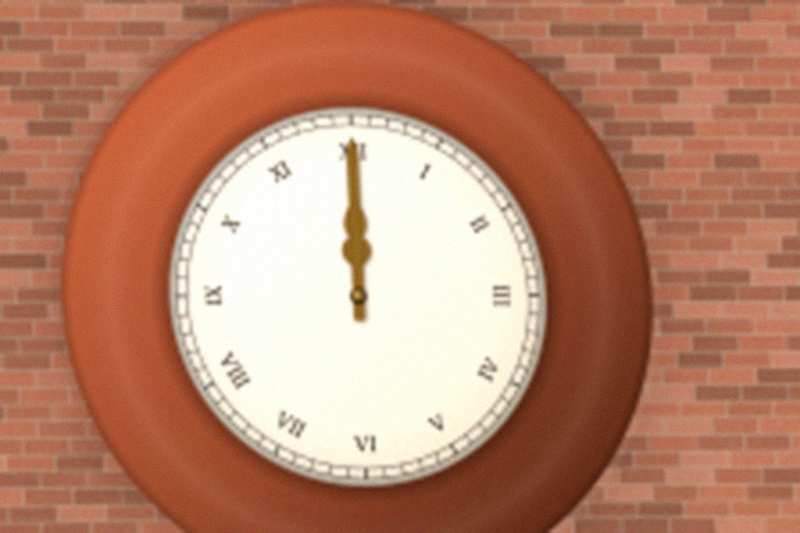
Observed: **12:00**
